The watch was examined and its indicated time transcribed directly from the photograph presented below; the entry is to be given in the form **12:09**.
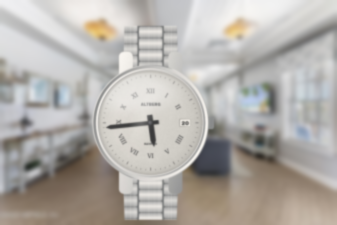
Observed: **5:44**
